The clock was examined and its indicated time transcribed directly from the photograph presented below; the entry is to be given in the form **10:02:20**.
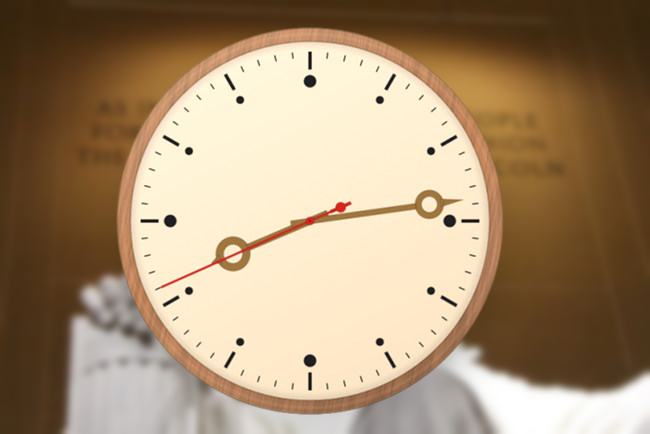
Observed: **8:13:41**
